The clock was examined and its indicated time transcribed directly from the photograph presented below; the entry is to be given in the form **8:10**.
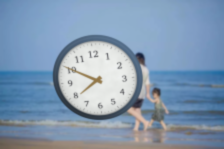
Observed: **7:50**
